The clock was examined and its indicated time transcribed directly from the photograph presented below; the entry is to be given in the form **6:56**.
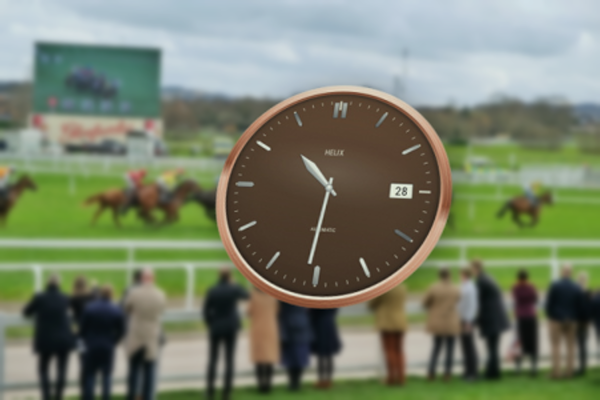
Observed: **10:31**
